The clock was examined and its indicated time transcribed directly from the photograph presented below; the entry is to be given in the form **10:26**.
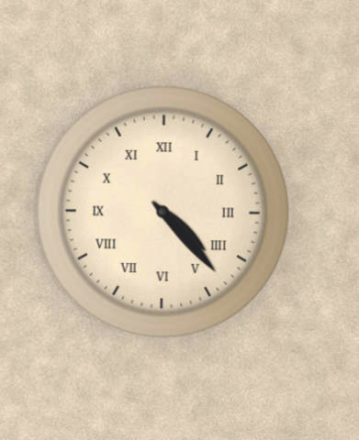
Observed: **4:23**
